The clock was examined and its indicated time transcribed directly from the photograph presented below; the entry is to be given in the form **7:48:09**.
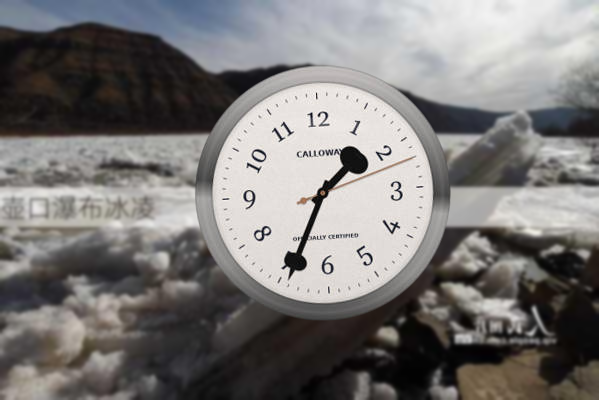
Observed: **1:34:12**
